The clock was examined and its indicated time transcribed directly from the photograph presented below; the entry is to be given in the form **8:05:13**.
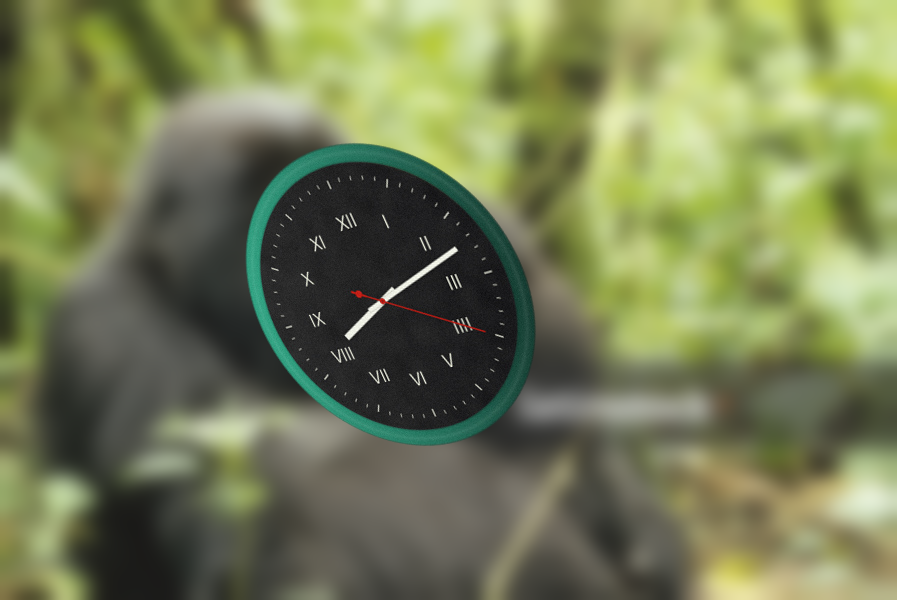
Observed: **8:12:20**
